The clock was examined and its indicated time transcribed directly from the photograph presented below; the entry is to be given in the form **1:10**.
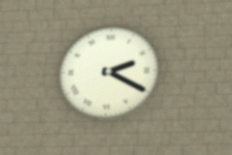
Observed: **2:20**
